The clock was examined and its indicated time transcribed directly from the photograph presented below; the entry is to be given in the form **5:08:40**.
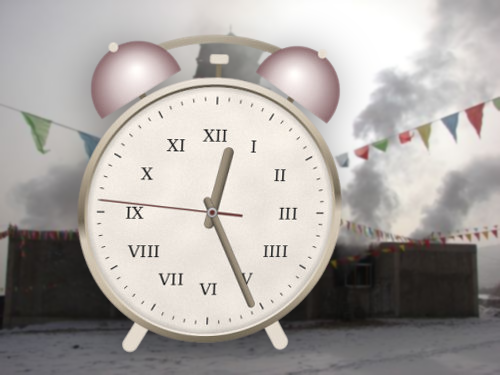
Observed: **12:25:46**
